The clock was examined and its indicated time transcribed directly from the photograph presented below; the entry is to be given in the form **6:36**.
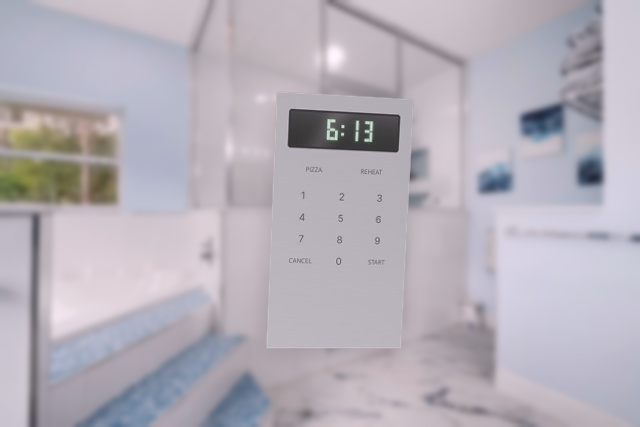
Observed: **6:13**
